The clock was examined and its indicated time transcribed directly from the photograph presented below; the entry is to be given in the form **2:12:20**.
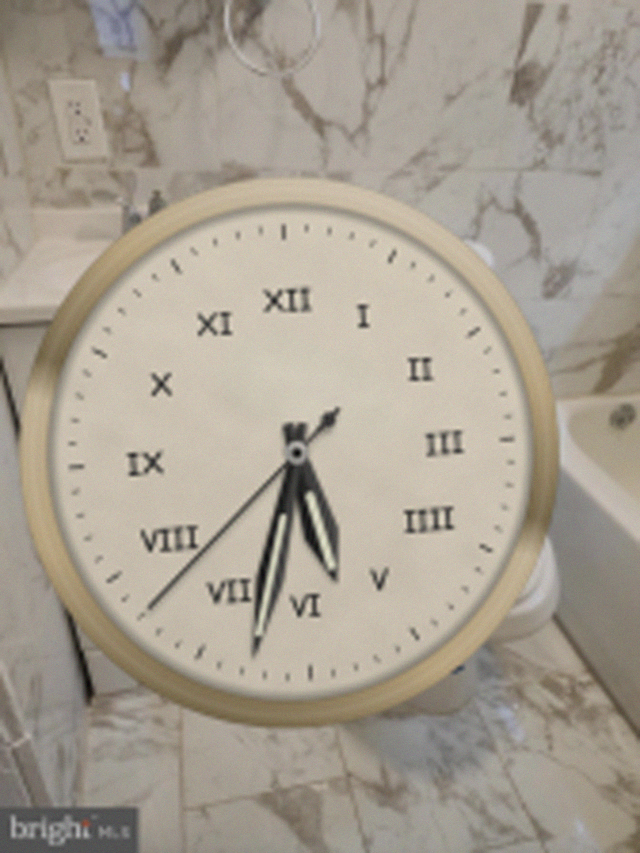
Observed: **5:32:38**
